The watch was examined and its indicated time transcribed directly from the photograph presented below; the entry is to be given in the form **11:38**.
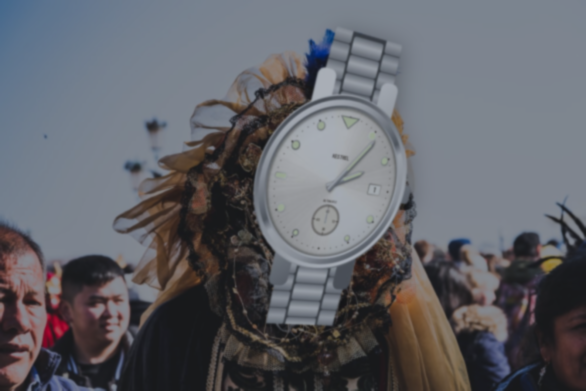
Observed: **2:06**
